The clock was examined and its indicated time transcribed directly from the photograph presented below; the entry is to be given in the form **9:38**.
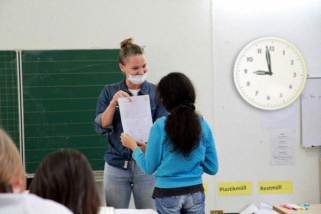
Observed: **8:58**
